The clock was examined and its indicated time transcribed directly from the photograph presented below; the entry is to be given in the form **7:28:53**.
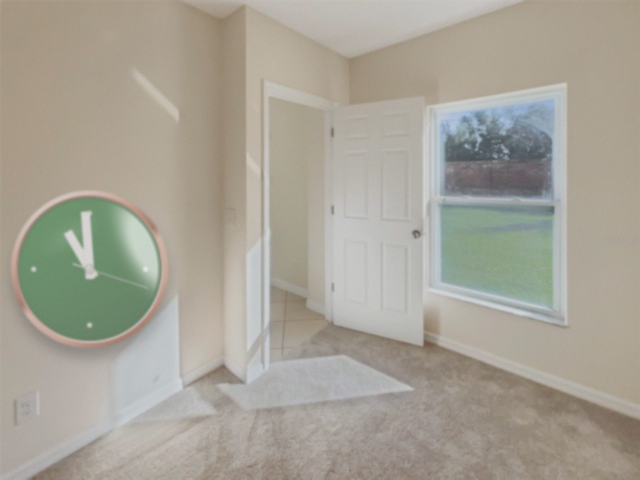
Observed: **10:59:18**
